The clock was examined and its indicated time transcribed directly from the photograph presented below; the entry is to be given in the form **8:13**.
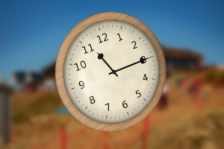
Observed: **11:15**
